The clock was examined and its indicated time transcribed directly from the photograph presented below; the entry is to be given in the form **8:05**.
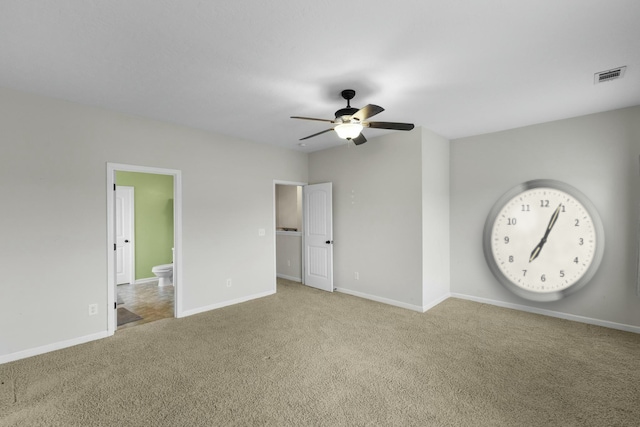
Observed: **7:04**
